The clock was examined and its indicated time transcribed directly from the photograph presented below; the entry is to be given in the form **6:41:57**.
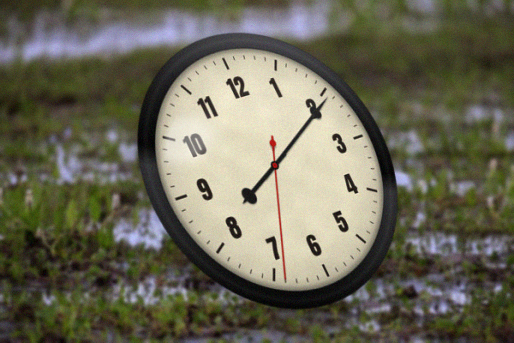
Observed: **8:10:34**
